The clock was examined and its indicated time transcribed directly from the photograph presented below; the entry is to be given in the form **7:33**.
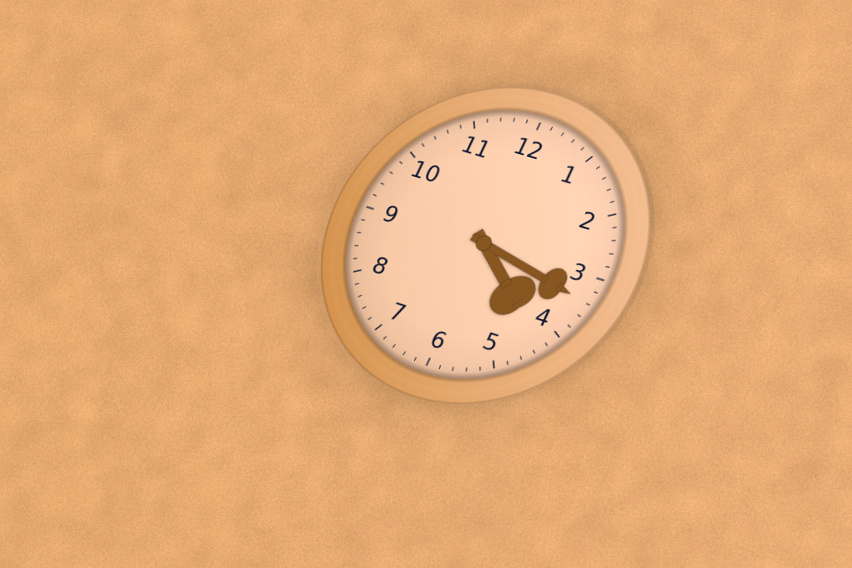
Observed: **4:17**
